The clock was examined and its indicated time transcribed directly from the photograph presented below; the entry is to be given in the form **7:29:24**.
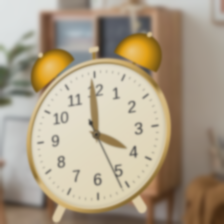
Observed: **3:59:26**
